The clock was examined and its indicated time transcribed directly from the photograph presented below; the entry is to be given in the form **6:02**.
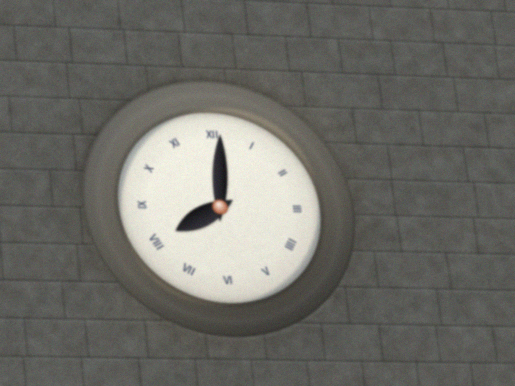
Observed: **8:01**
